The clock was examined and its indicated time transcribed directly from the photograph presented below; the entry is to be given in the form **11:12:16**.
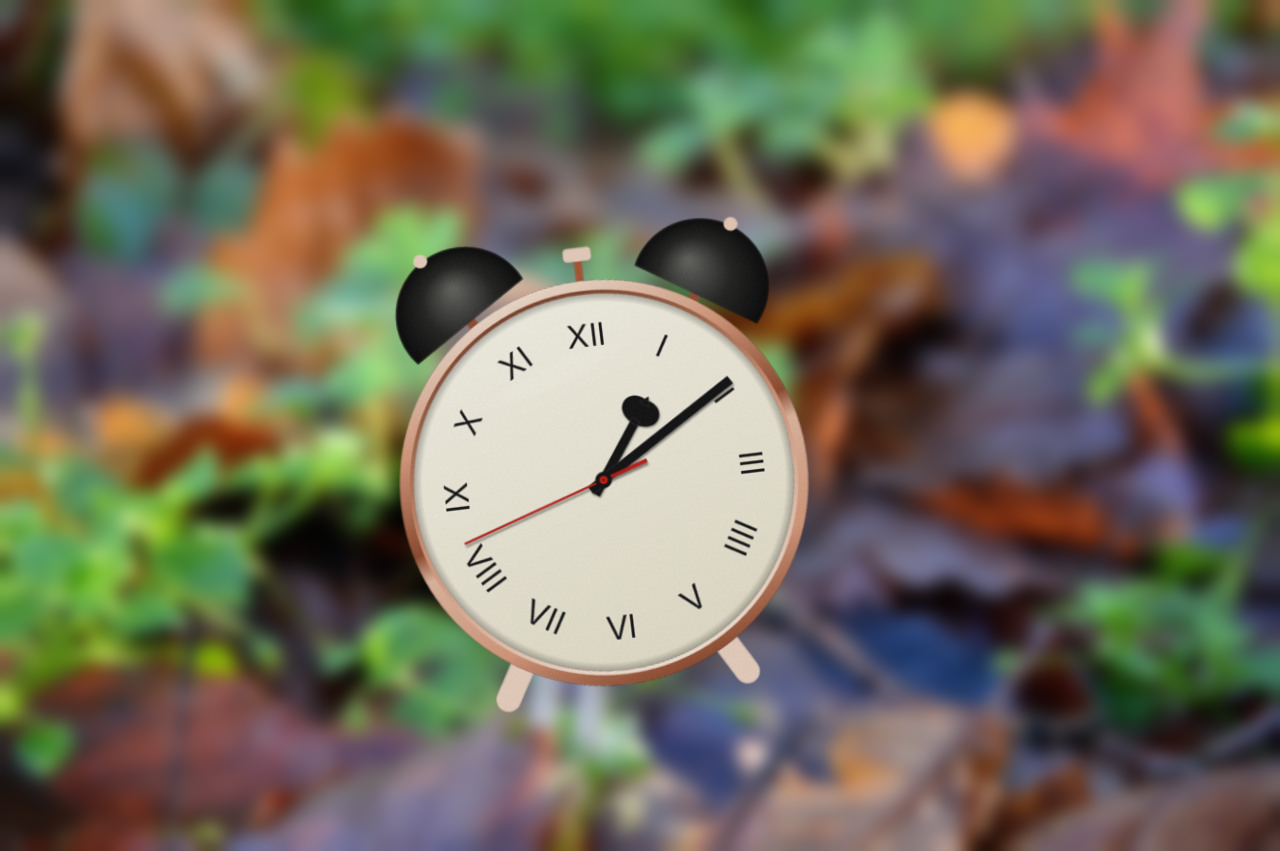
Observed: **1:09:42**
